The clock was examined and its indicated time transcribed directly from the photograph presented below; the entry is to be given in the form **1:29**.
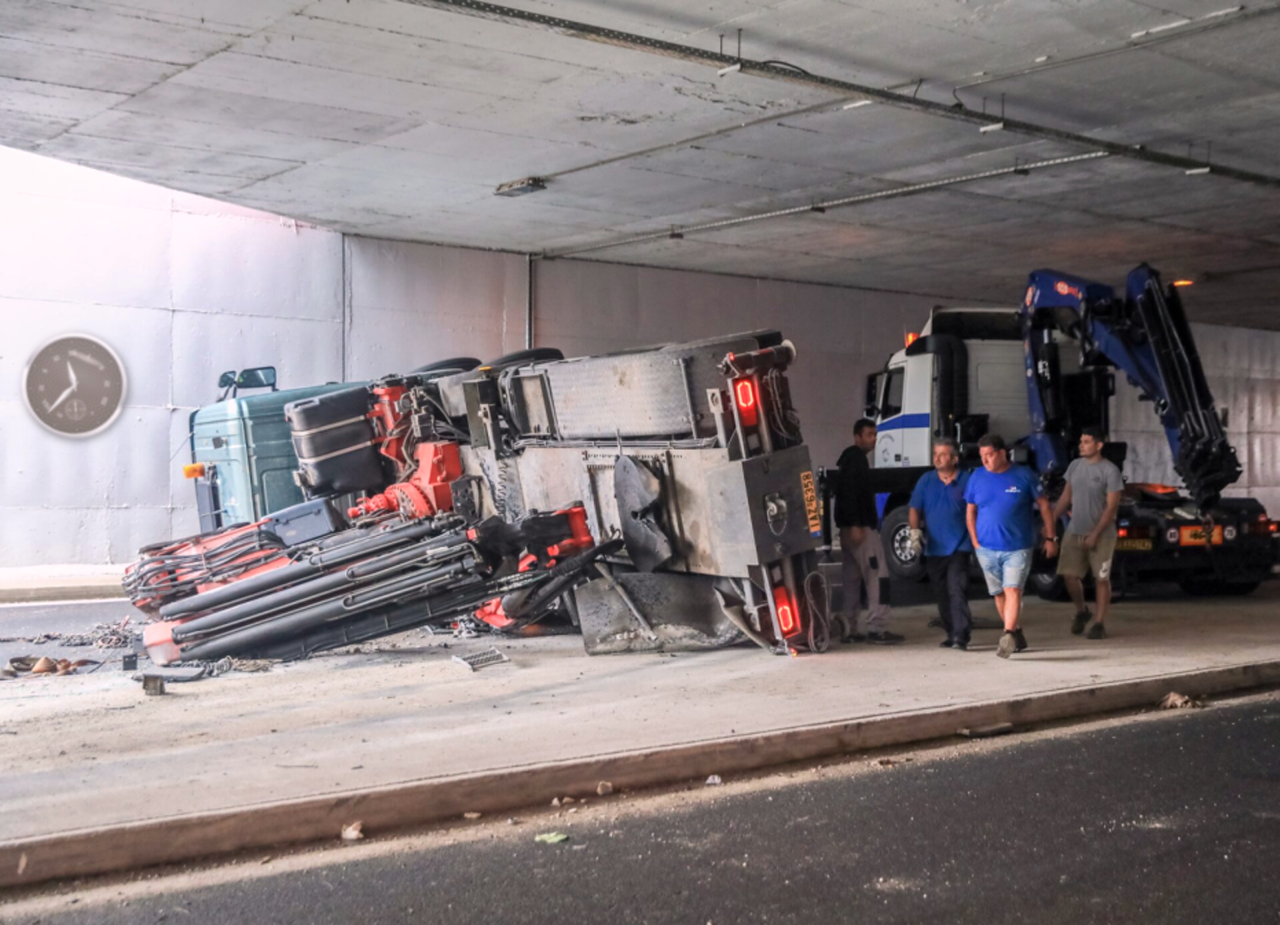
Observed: **11:38**
